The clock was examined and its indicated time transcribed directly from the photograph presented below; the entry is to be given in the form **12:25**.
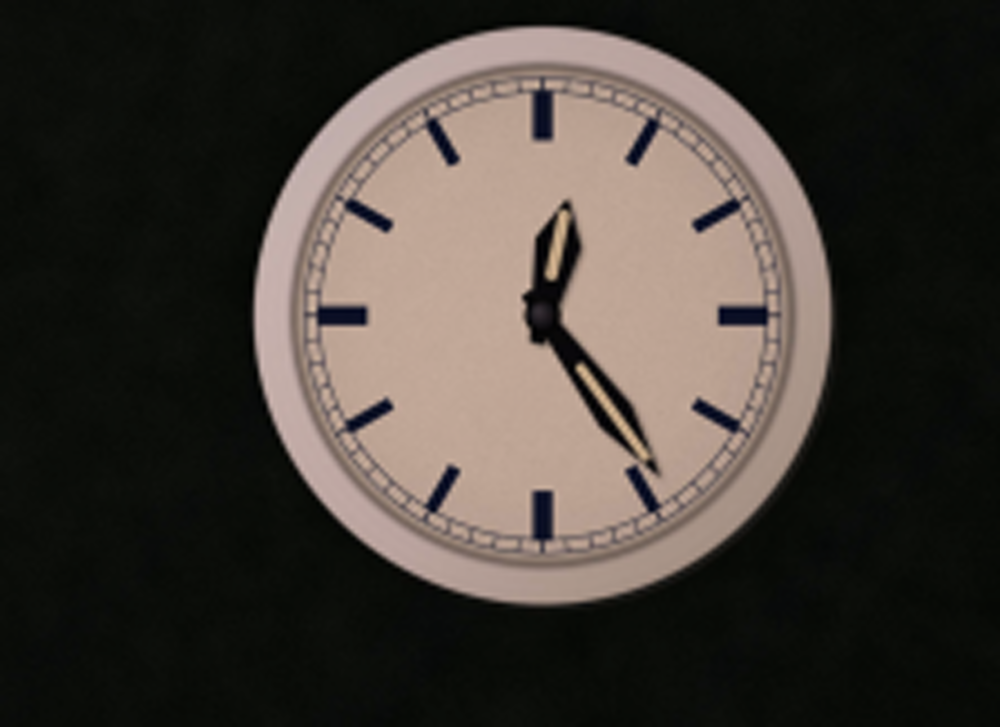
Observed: **12:24**
